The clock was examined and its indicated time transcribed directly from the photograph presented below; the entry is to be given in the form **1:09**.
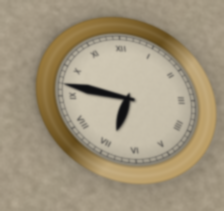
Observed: **6:47**
